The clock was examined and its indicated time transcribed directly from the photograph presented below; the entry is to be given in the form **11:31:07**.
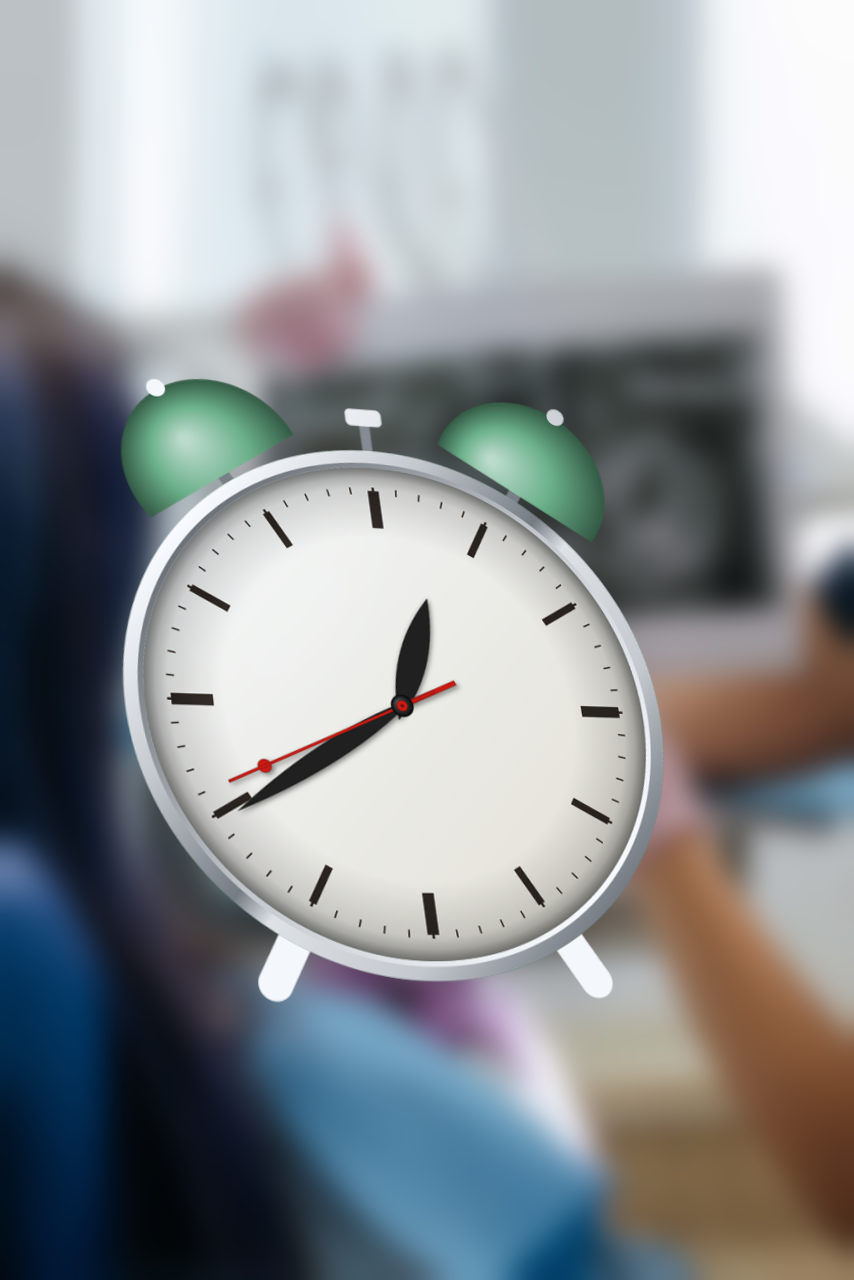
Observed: **12:39:41**
